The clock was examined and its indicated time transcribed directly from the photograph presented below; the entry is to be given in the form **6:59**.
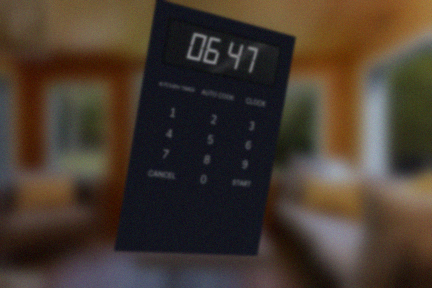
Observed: **6:47**
